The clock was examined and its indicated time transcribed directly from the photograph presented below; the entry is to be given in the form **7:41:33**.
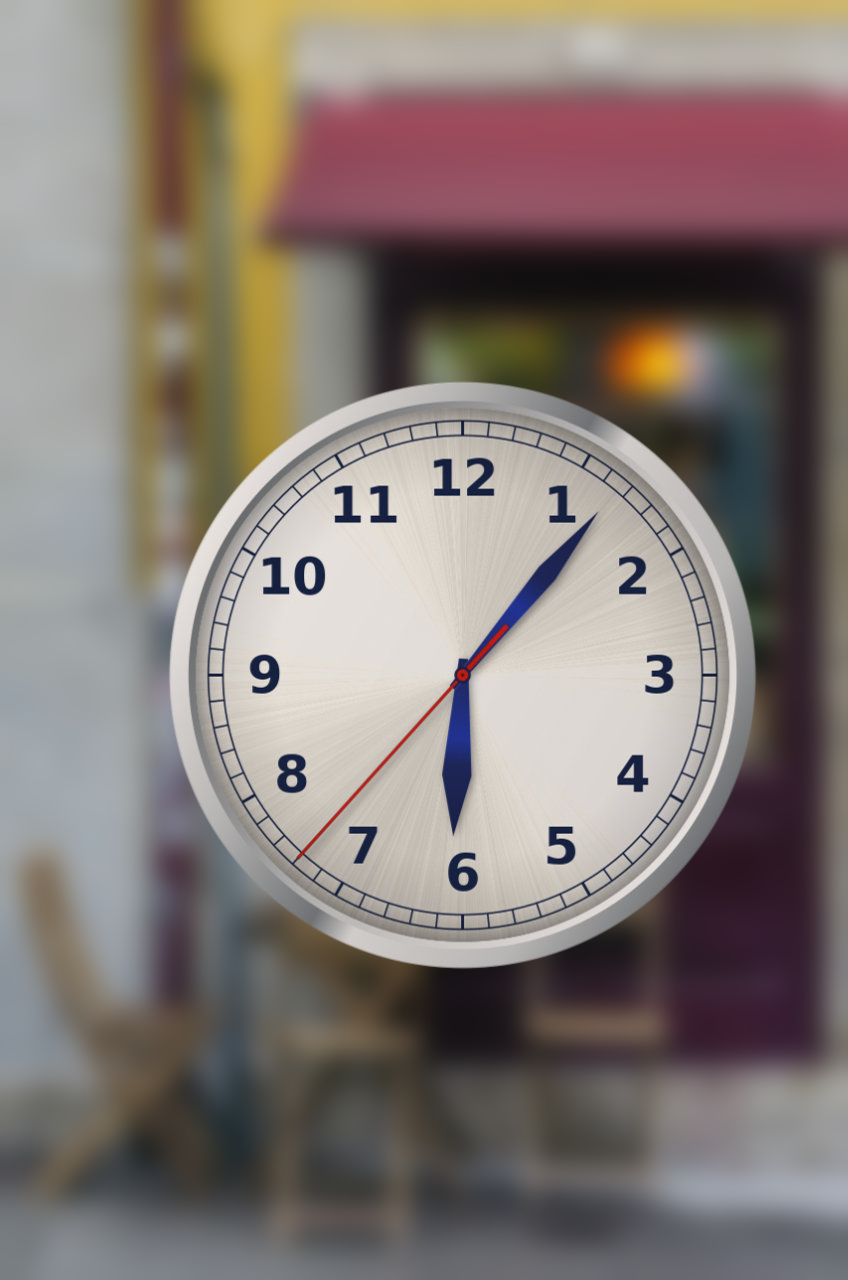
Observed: **6:06:37**
